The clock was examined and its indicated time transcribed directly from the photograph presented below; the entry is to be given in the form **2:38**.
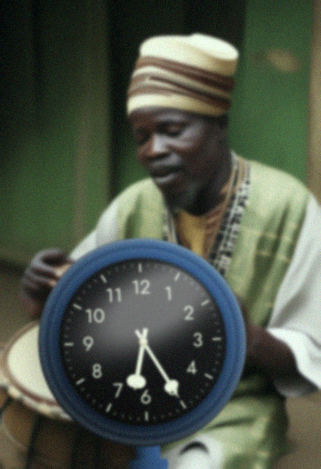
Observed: **6:25**
